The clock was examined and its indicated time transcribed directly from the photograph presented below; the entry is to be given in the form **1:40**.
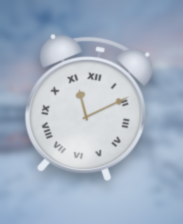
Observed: **11:09**
